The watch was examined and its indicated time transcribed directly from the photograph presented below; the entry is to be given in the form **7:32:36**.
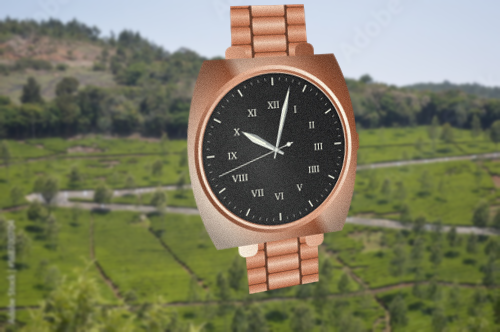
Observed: **10:02:42**
